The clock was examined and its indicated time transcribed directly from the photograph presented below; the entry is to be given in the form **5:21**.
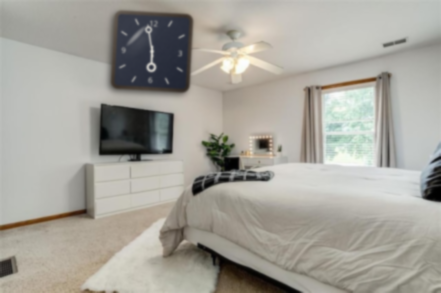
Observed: **5:58**
